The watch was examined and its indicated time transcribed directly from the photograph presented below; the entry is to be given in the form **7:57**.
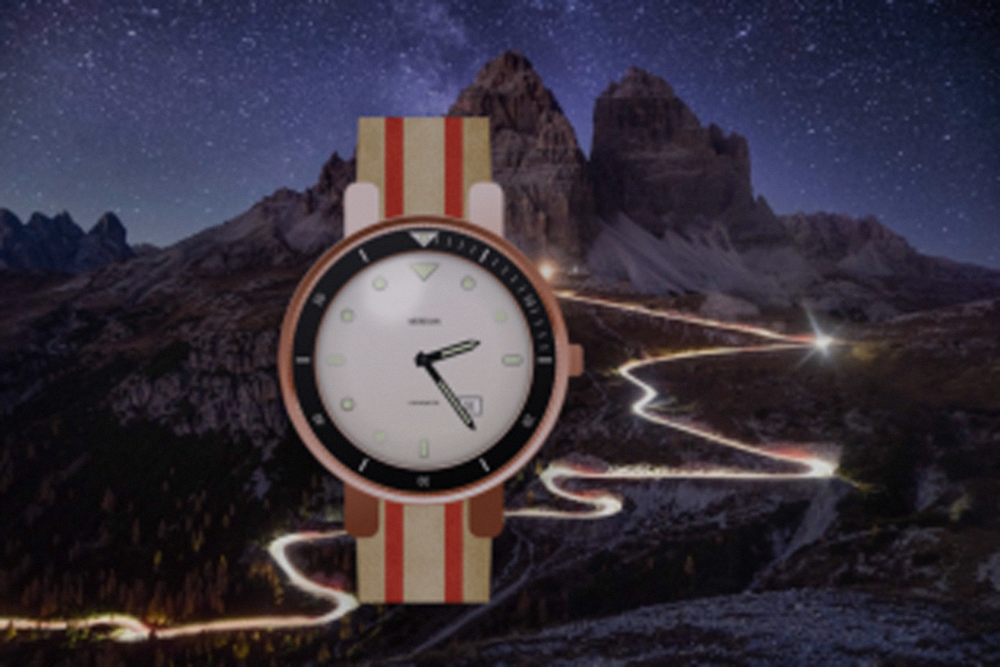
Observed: **2:24**
